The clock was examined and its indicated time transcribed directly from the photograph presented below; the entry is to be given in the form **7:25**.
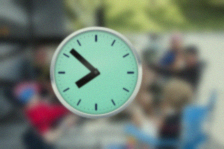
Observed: **7:52**
